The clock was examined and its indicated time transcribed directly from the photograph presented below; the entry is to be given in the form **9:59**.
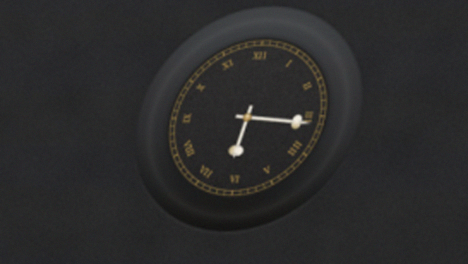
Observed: **6:16**
